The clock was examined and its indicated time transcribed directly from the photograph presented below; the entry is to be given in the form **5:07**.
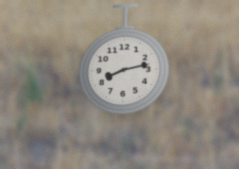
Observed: **8:13**
